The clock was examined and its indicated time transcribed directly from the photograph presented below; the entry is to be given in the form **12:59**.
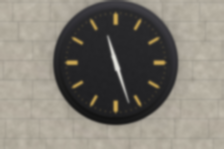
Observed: **11:27**
